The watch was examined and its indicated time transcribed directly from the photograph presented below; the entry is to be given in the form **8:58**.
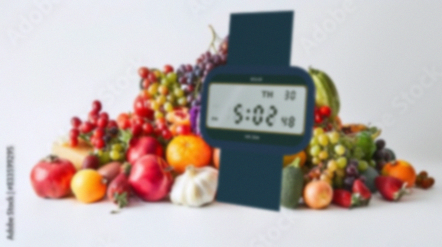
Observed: **5:02**
